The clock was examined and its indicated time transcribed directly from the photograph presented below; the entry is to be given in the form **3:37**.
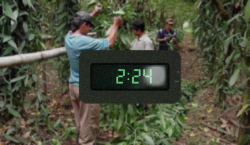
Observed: **2:24**
